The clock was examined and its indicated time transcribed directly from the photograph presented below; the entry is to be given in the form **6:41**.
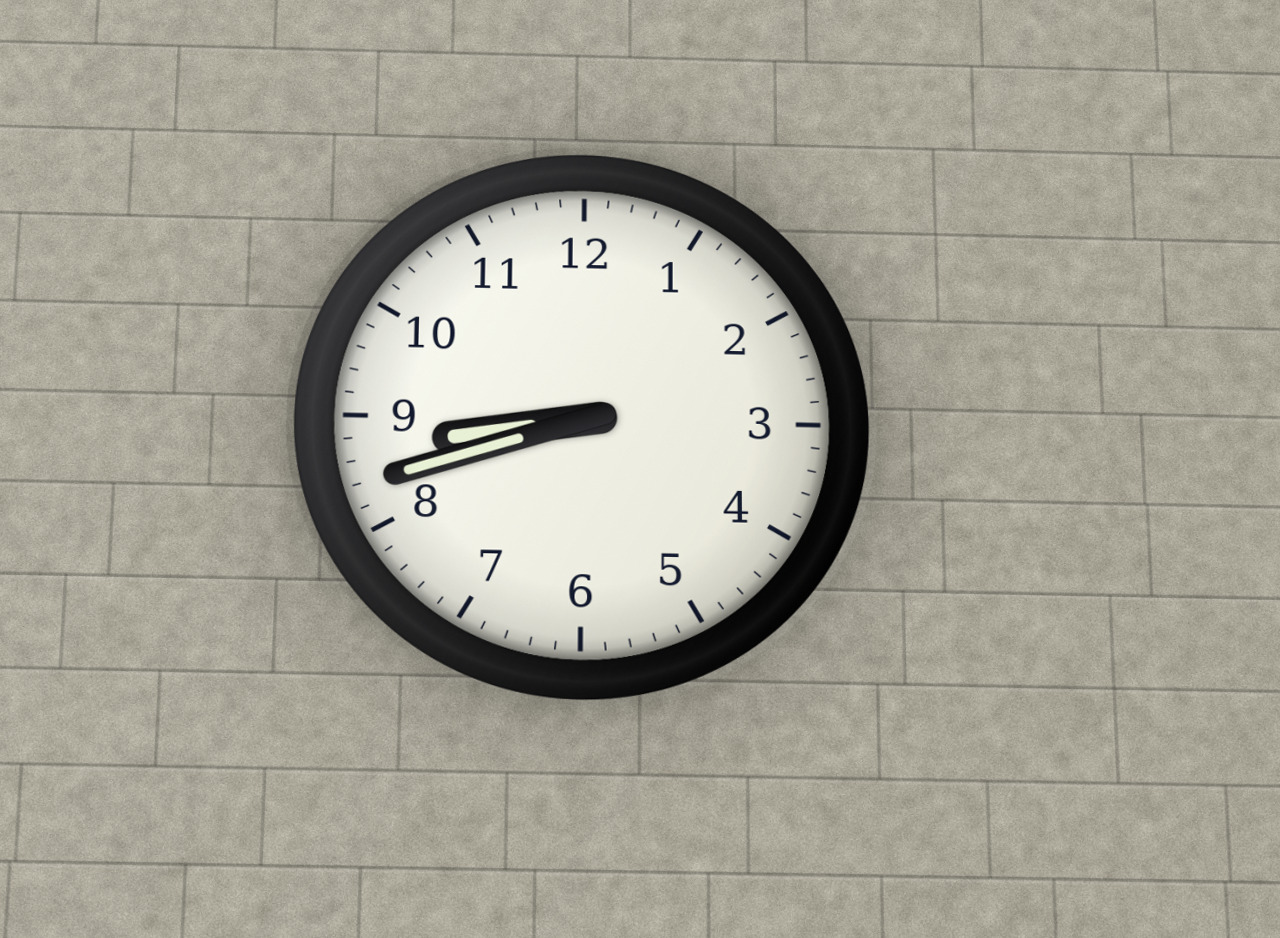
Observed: **8:42**
